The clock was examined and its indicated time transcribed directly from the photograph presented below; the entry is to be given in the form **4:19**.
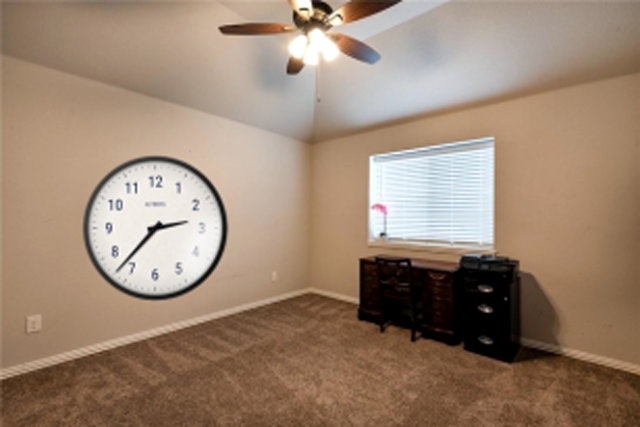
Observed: **2:37**
